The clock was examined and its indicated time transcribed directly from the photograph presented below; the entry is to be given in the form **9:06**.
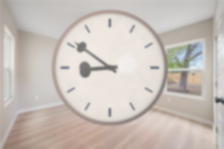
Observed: **8:51**
